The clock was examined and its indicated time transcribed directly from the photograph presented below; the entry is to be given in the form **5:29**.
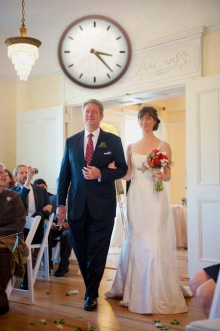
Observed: **3:23**
